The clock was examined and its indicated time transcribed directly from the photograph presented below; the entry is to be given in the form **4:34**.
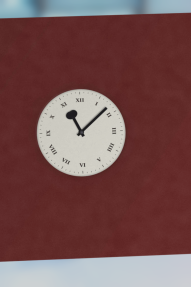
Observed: **11:08**
